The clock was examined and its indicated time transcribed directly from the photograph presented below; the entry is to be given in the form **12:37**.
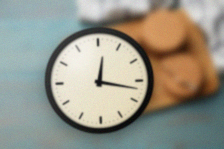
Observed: **12:17**
